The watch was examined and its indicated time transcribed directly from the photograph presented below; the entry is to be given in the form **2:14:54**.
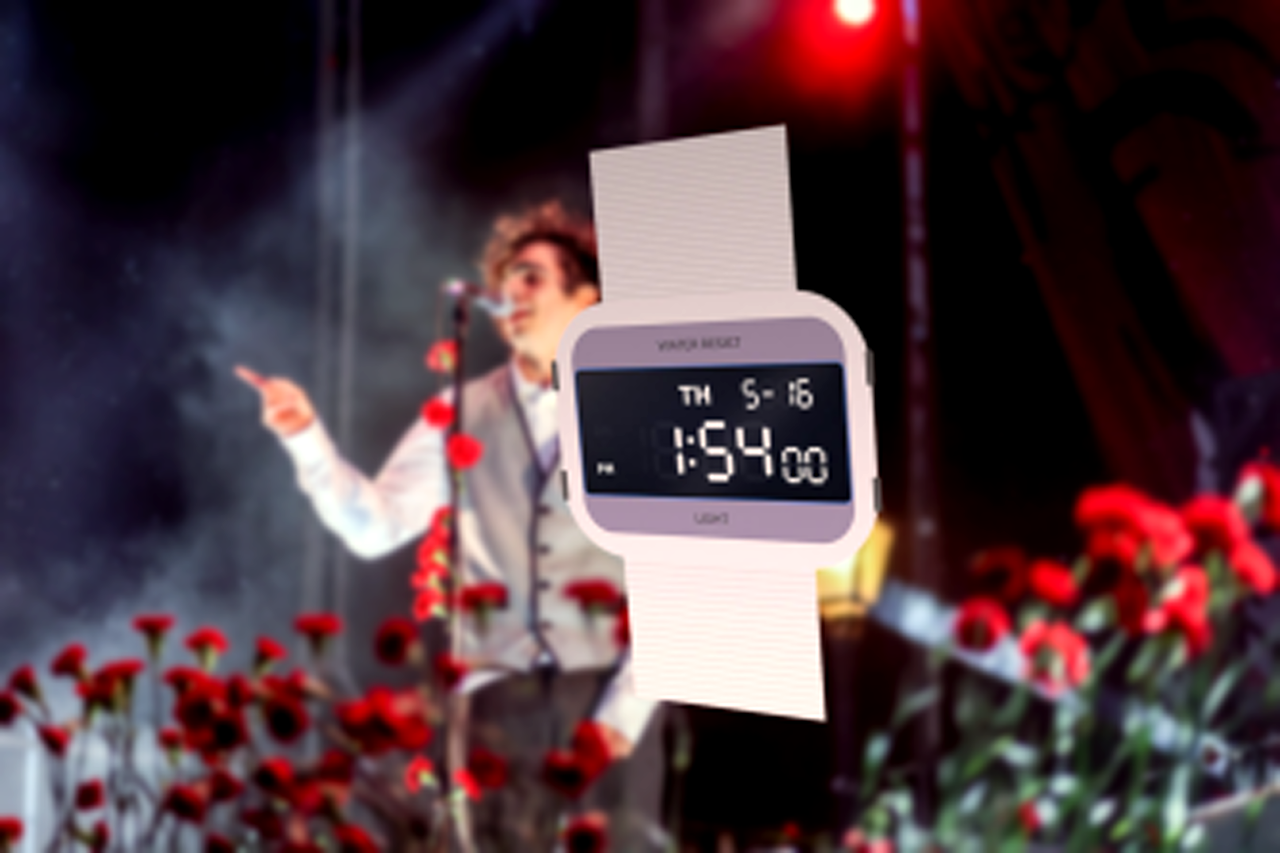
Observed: **1:54:00**
